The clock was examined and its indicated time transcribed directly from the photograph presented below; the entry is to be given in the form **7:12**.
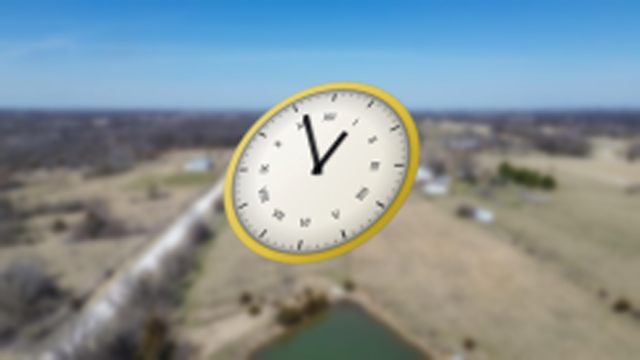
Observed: **12:56**
